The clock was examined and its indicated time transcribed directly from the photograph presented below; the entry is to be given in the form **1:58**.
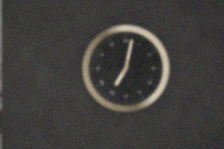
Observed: **7:02**
